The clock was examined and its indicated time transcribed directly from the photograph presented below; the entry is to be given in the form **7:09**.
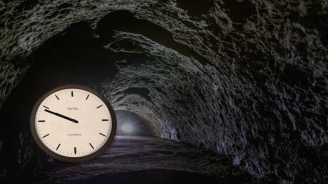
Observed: **9:49**
